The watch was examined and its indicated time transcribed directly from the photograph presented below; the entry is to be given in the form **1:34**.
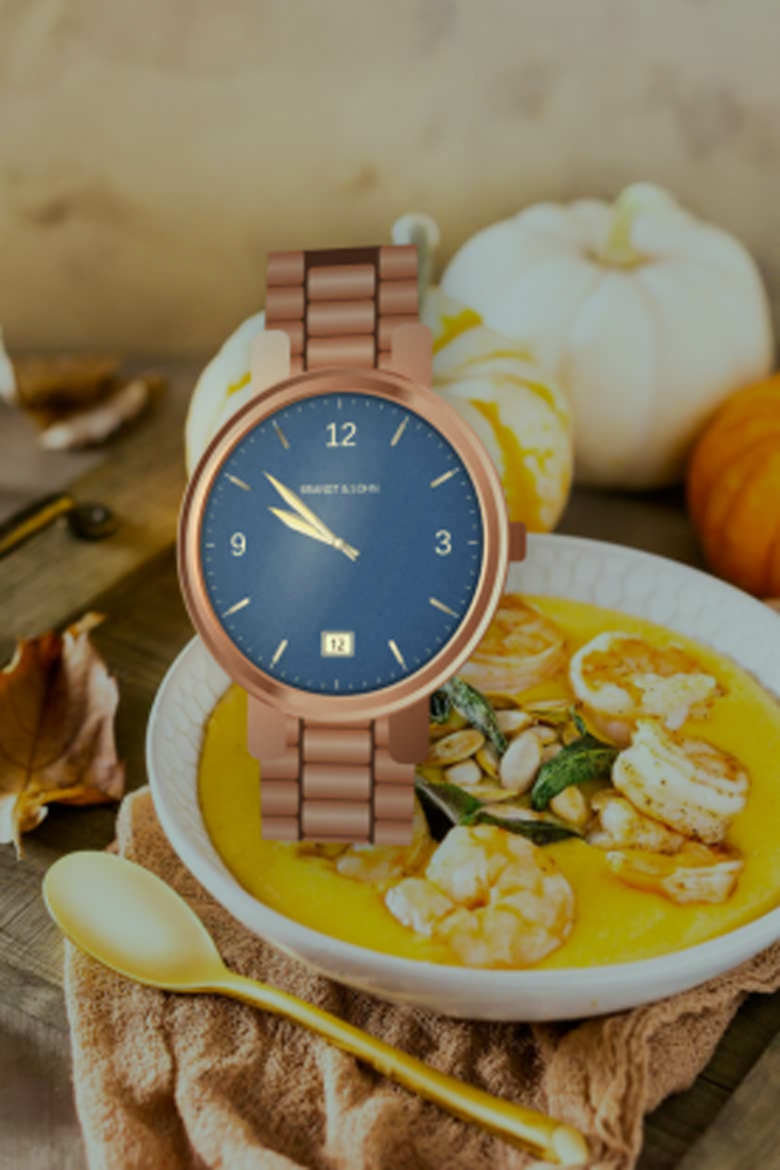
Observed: **9:52**
